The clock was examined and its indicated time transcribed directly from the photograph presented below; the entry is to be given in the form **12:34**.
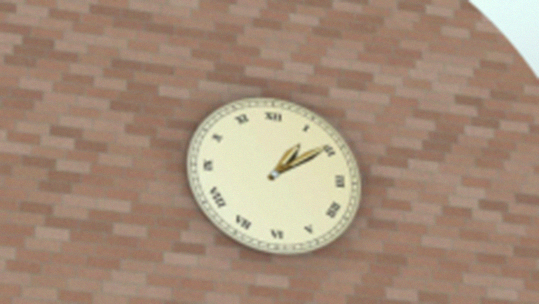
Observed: **1:09**
